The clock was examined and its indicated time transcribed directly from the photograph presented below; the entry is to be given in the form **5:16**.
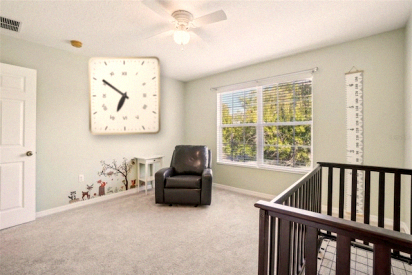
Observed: **6:51**
